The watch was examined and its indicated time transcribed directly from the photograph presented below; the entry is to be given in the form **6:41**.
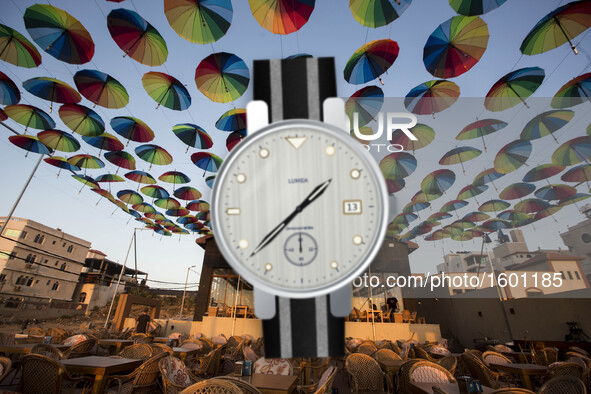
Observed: **1:38**
